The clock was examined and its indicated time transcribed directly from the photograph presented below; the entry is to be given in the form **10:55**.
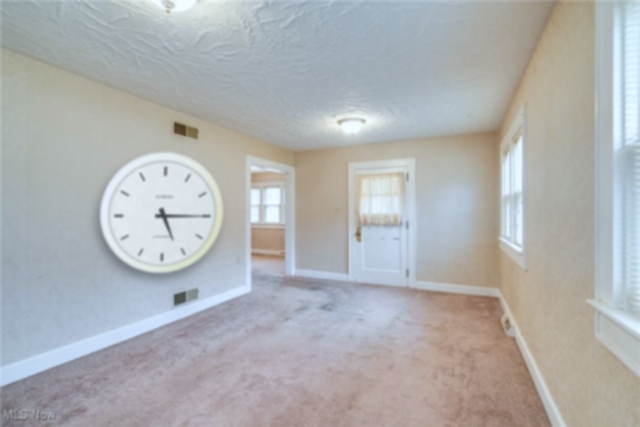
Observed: **5:15**
